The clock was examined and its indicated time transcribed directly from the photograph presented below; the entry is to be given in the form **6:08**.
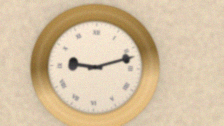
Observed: **9:12**
